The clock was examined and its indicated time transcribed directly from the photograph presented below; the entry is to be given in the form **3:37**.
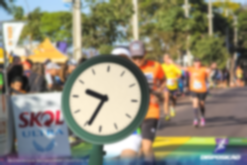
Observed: **9:34**
